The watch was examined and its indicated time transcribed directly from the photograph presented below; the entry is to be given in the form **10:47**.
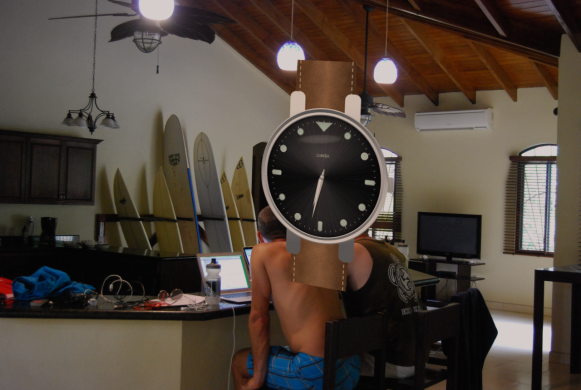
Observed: **6:32**
